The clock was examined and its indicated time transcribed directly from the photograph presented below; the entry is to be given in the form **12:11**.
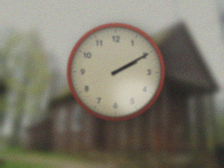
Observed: **2:10**
